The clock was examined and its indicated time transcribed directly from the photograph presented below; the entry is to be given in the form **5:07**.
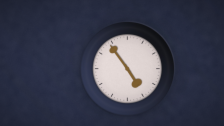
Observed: **4:54**
